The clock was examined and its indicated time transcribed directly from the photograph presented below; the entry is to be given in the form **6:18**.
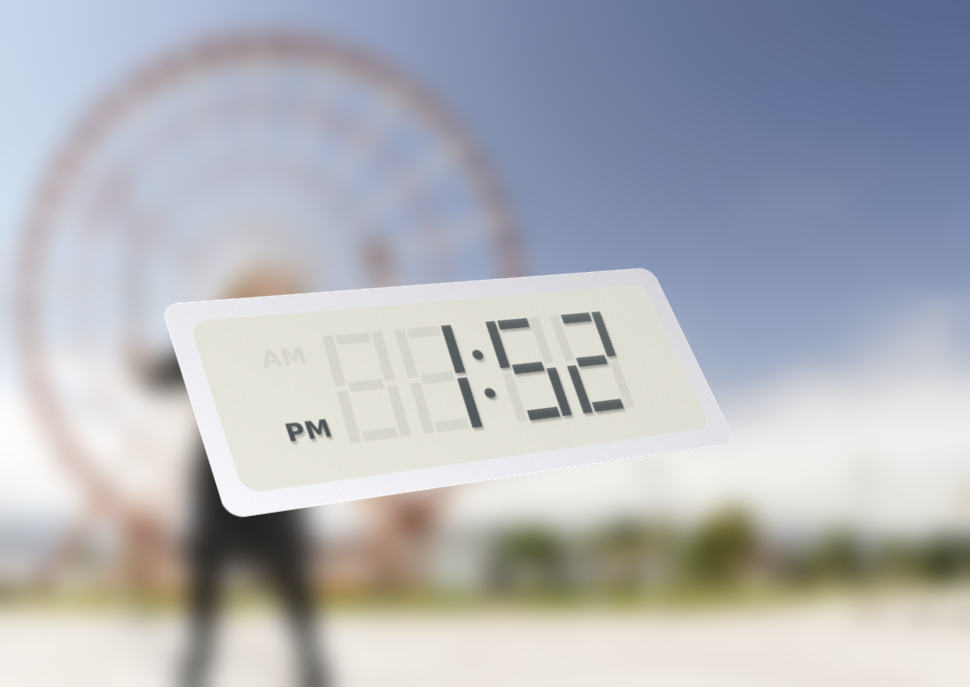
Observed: **1:52**
